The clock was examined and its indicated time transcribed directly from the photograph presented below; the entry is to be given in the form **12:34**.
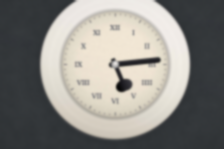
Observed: **5:14**
